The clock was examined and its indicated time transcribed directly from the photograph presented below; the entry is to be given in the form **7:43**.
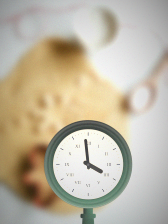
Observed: **3:59**
